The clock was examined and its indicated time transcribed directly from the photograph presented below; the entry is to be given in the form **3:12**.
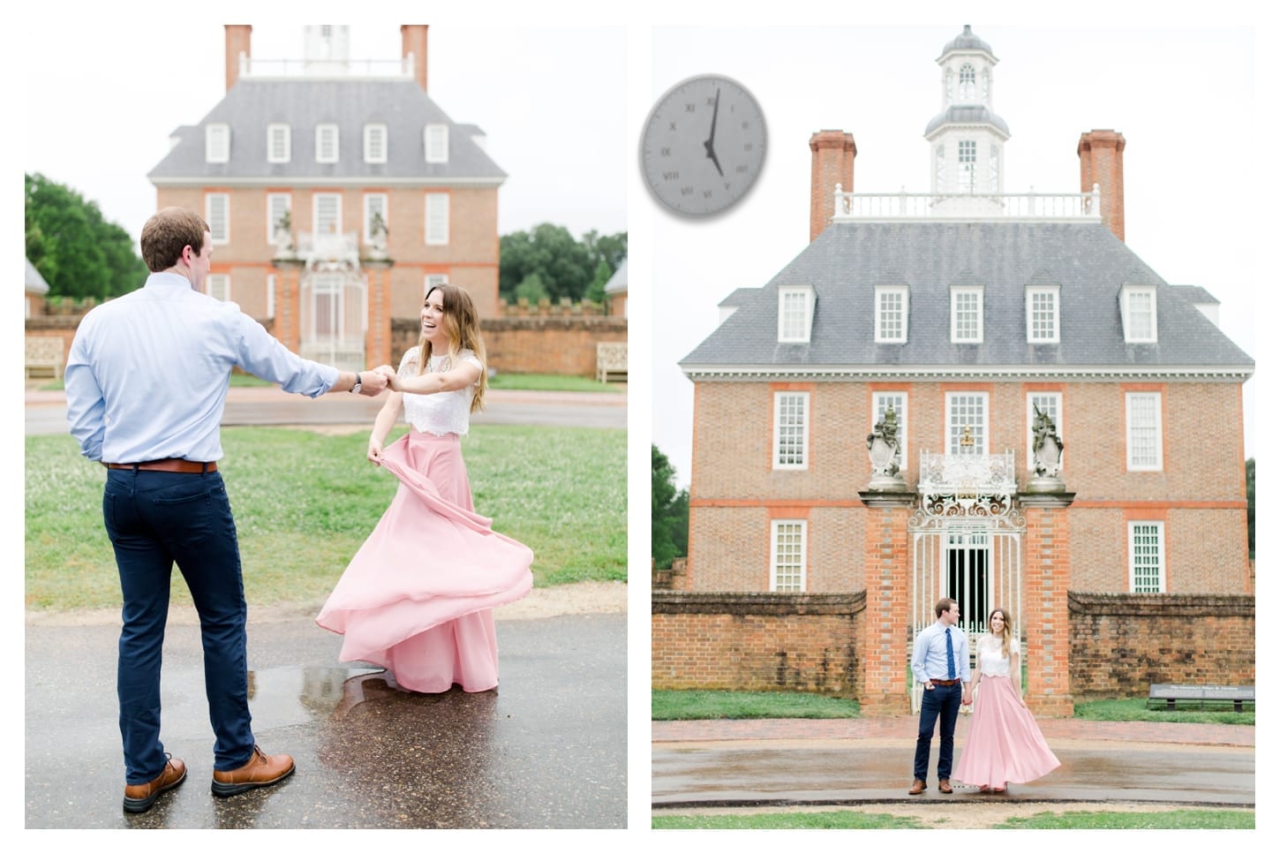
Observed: **5:01**
